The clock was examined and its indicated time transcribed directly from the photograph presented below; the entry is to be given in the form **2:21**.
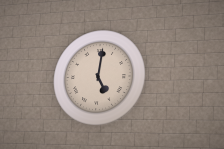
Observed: **5:01**
